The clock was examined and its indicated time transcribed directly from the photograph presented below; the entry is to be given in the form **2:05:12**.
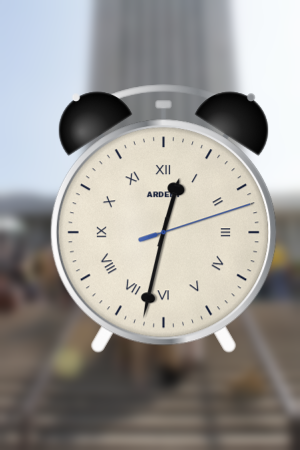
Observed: **12:32:12**
